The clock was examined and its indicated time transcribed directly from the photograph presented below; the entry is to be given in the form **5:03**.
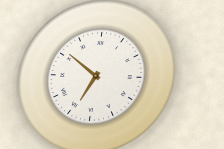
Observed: **6:51**
